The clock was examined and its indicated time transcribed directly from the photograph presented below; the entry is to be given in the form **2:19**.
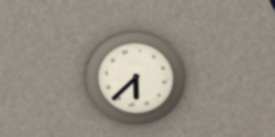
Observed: **6:41**
